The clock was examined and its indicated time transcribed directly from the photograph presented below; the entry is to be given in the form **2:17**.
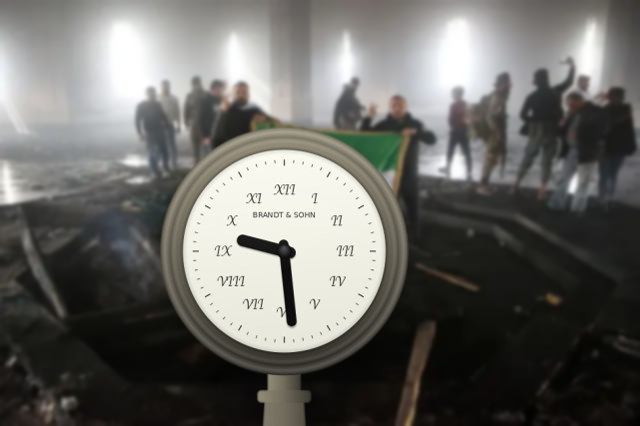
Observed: **9:29**
